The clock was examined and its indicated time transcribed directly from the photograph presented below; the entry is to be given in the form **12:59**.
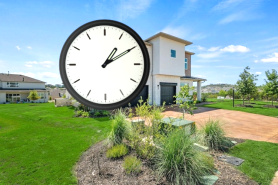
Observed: **1:10**
